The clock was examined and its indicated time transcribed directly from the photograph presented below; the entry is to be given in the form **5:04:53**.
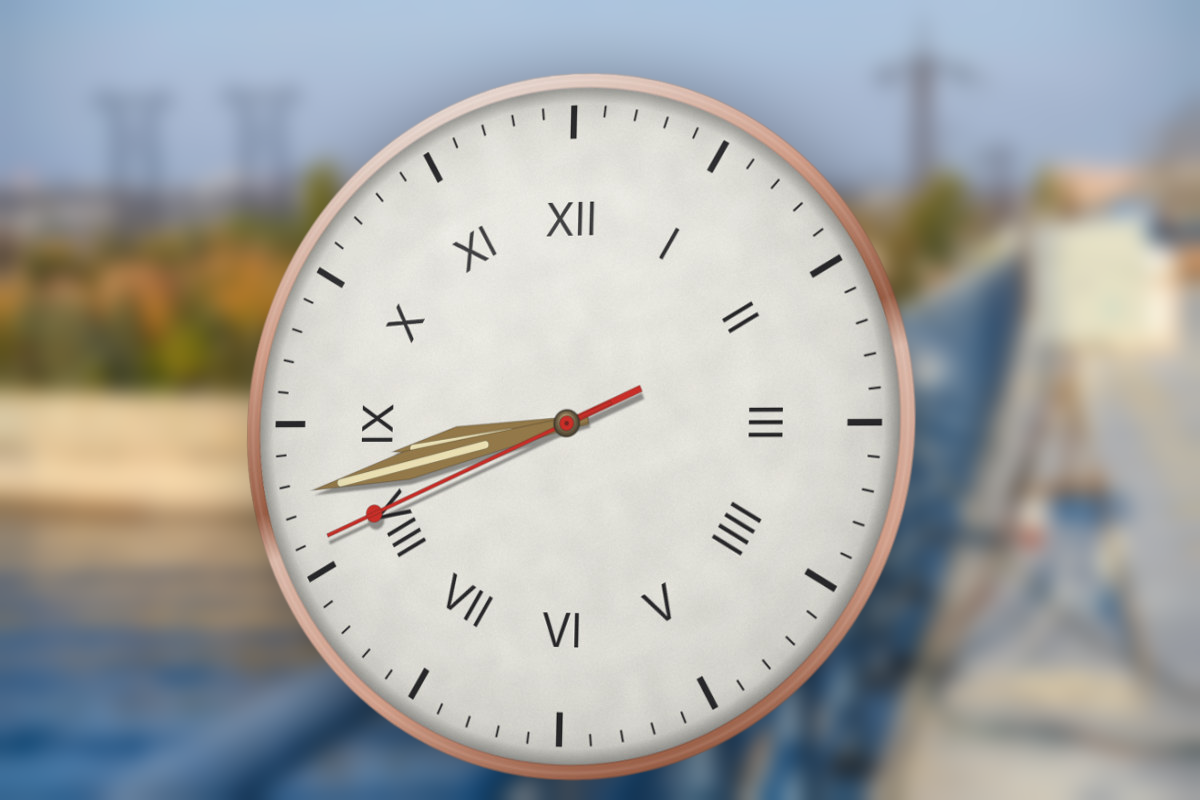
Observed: **8:42:41**
